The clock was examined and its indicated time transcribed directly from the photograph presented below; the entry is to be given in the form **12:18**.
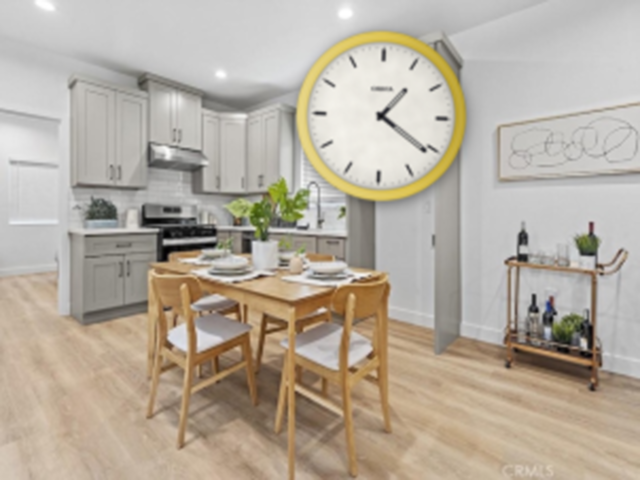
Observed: **1:21**
